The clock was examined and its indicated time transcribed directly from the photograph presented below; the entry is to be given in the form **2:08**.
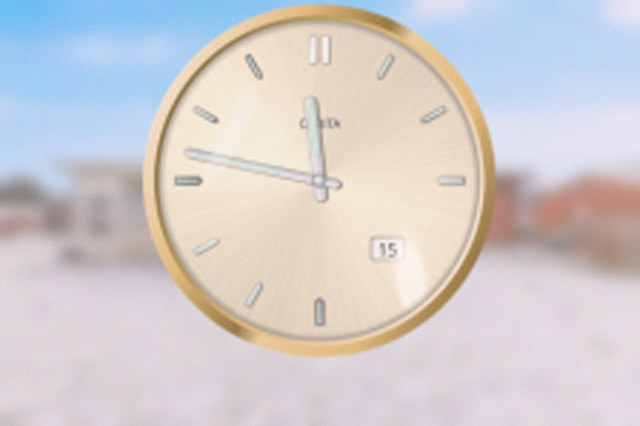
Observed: **11:47**
